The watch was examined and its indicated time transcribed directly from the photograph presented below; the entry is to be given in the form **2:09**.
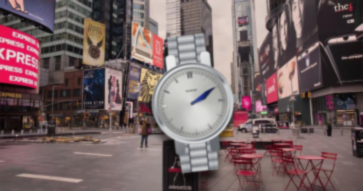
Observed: **2:10**
